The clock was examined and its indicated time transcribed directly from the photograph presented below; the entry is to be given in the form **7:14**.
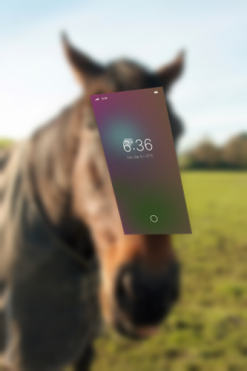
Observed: **6:36**
